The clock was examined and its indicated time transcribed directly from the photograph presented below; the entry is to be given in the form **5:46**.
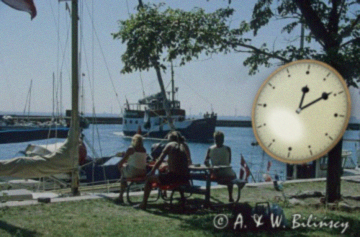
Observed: **12:09**
